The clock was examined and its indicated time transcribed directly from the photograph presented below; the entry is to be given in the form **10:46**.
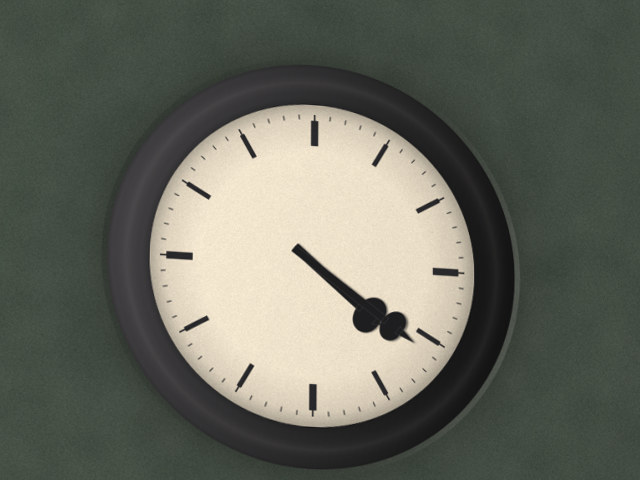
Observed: **4:21**
